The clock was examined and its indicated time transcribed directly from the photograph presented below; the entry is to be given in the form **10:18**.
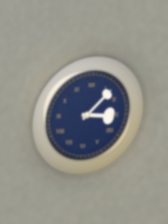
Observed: **3:07**
